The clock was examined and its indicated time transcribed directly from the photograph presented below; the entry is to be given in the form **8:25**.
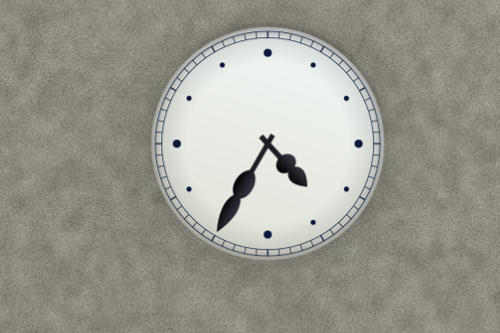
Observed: **4:35**
